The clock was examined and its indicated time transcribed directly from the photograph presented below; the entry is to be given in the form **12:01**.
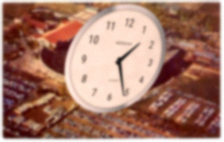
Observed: **1:26**
